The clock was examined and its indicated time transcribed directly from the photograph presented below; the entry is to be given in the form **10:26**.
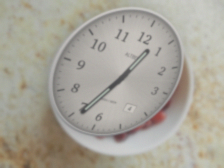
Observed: **12:34**
